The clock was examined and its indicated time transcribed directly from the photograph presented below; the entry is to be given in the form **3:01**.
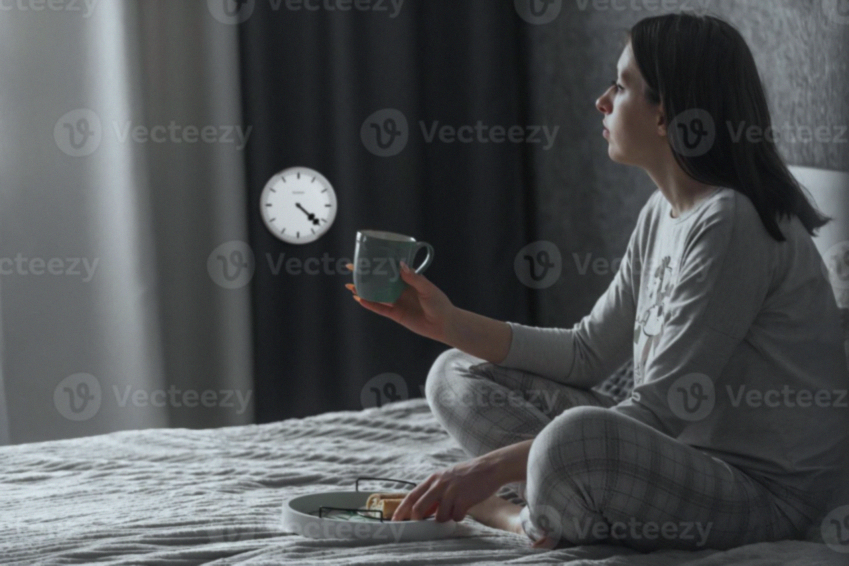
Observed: **4:22**
